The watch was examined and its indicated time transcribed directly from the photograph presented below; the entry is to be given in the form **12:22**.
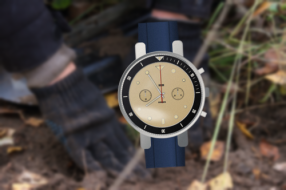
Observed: **7:55**
